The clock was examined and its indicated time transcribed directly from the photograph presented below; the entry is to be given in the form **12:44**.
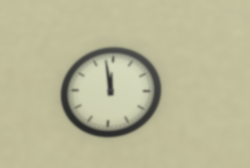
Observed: **11:58**
